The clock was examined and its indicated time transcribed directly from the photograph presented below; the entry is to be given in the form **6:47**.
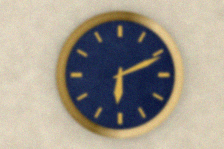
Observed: **6:11**
